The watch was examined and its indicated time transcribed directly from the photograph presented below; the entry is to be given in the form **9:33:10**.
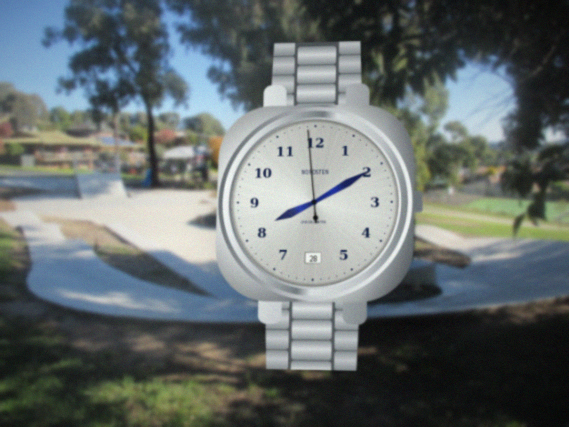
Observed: **8:09:59**
